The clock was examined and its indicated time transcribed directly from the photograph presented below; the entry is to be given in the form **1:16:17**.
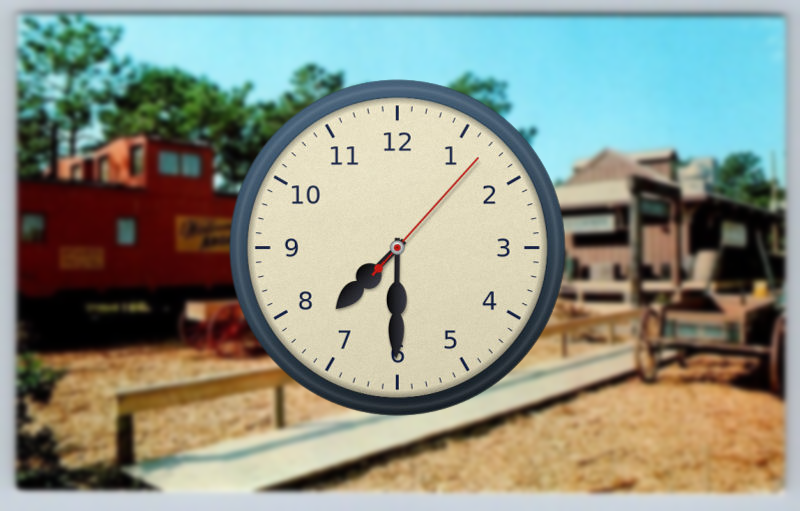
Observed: **7:30:07**
